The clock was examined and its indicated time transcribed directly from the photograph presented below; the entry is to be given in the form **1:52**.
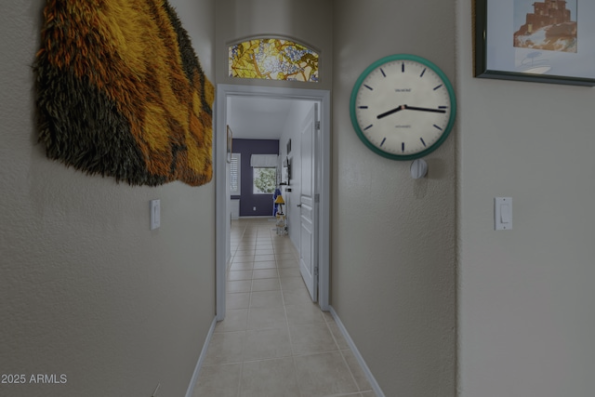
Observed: **8:16**
